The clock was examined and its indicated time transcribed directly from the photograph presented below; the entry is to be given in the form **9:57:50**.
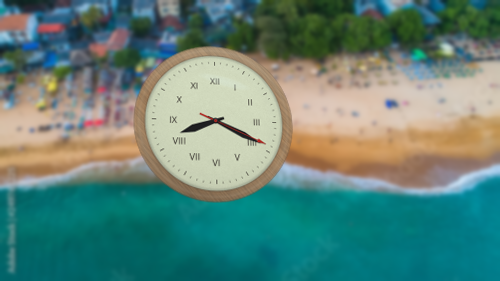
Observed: **8:19:19**
